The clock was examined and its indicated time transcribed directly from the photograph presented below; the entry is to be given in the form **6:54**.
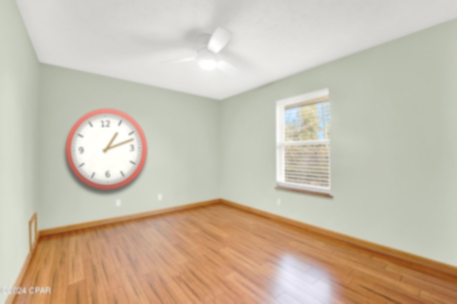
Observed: **1:12**
